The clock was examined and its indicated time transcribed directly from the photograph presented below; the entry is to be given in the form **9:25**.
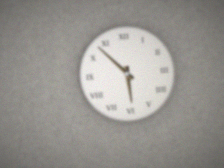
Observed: **5:53**
